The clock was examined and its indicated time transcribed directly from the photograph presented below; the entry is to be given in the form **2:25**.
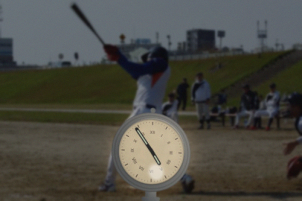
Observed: **4:54**
